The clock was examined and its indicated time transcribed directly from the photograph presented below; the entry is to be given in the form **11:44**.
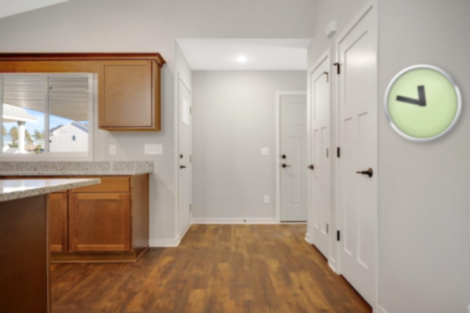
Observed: **11:47**
